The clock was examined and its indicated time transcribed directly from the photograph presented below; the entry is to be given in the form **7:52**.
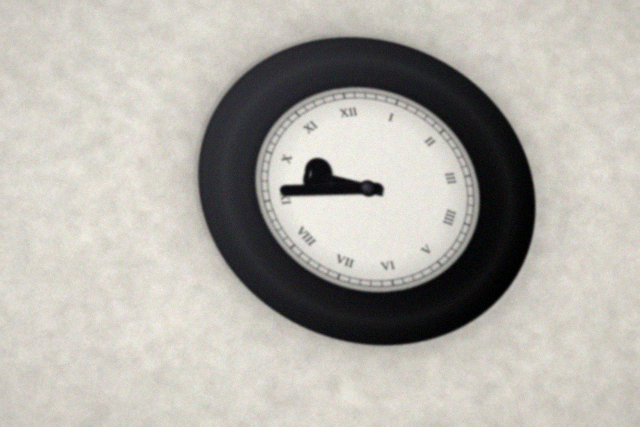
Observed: **9:46**
